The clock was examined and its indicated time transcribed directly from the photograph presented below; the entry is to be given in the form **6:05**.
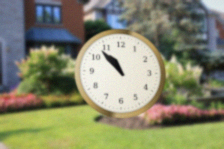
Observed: **10:53**
